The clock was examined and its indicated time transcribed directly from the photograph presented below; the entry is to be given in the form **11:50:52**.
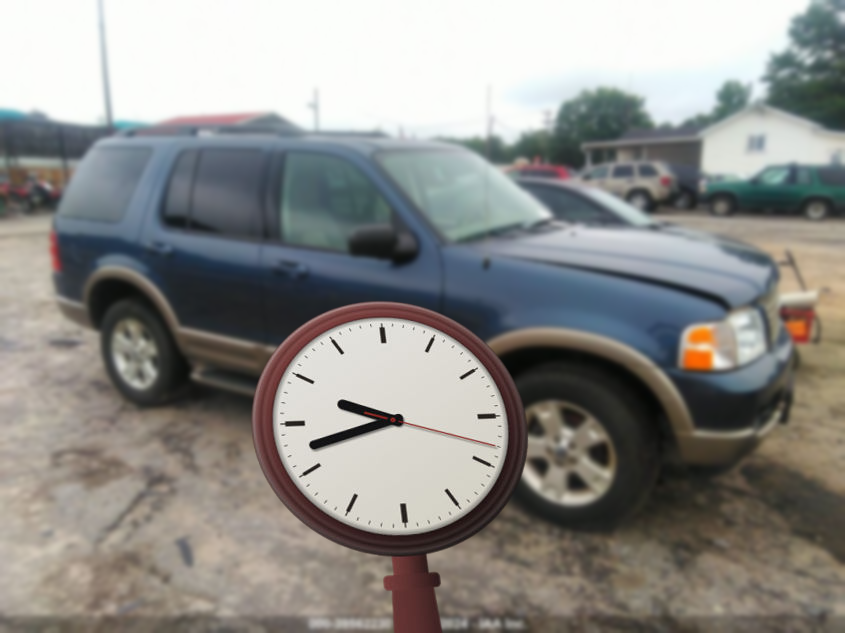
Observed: **9:42:18**
